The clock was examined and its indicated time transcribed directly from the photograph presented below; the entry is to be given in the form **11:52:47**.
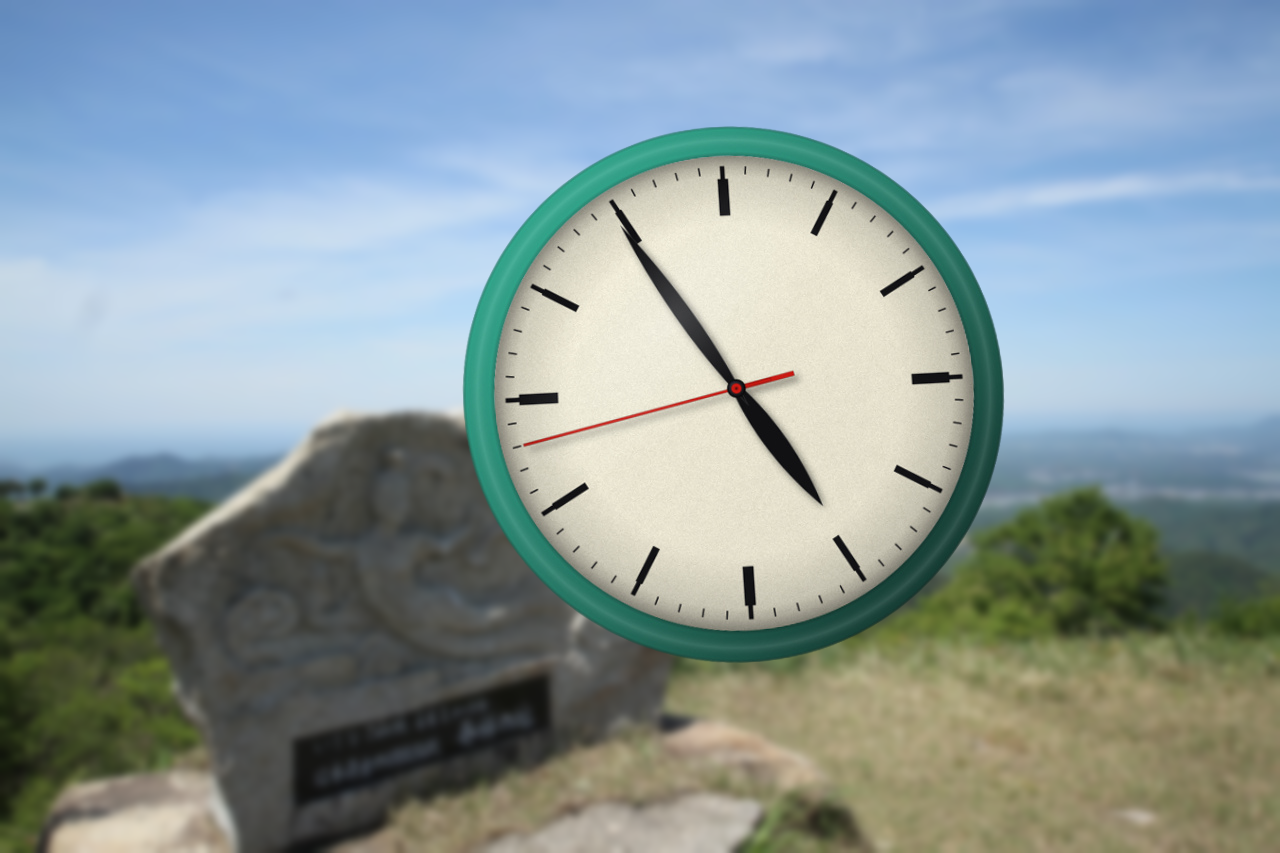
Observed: **4:54:43**
